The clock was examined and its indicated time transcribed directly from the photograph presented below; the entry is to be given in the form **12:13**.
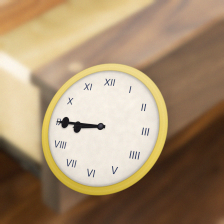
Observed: **8:45**
